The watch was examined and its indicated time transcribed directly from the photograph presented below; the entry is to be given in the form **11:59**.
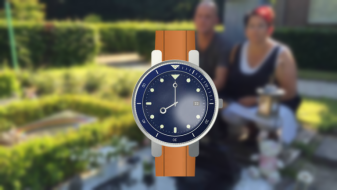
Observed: **8:00**
